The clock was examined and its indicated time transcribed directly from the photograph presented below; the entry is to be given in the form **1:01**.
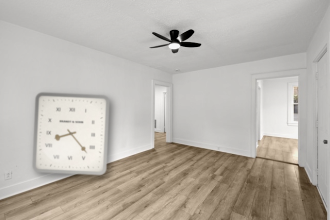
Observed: **8:23**
